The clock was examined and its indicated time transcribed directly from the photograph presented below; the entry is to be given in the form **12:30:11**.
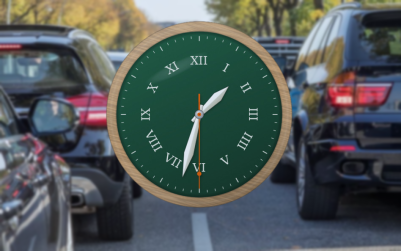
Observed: **1:32:30**
